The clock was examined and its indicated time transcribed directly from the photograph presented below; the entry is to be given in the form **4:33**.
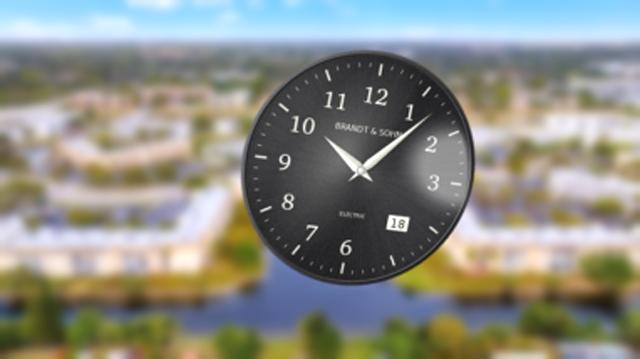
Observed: **10:07**
